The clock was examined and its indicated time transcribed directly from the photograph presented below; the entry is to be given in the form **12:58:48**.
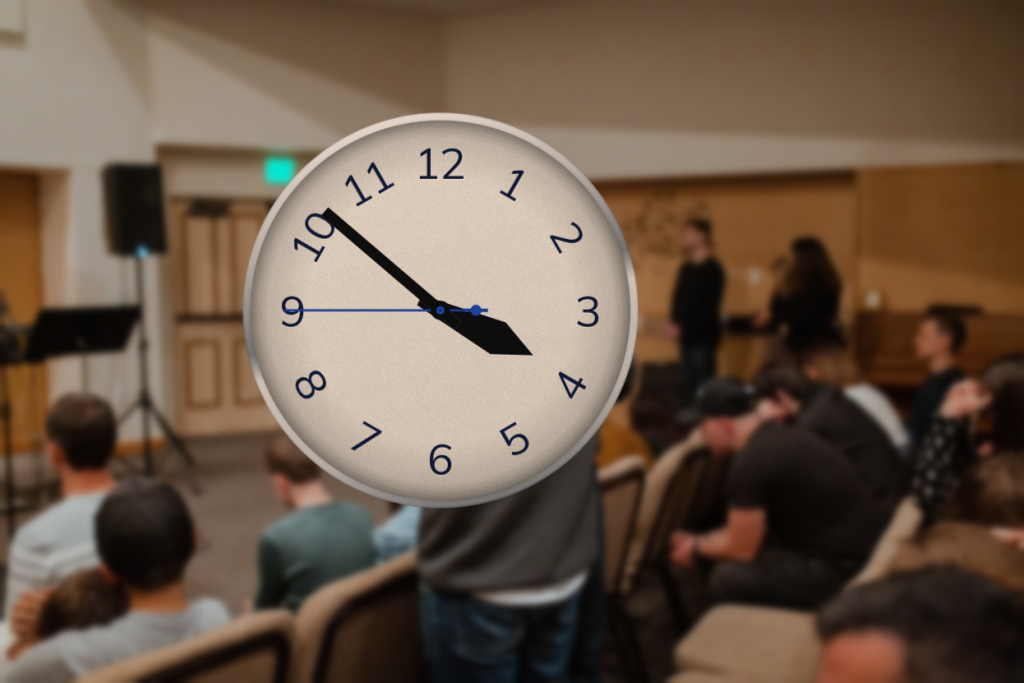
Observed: **3:51:45**
